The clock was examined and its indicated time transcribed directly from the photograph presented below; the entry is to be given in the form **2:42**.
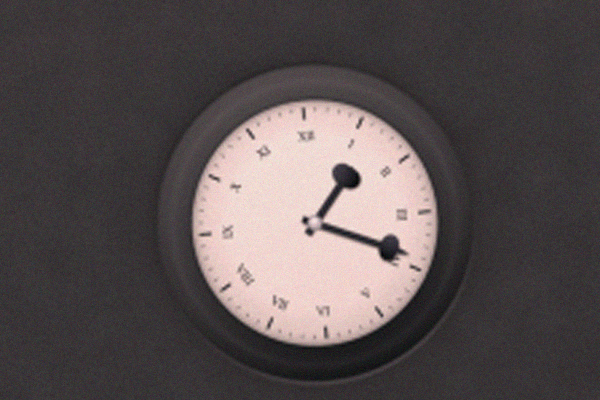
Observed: **1:19**
